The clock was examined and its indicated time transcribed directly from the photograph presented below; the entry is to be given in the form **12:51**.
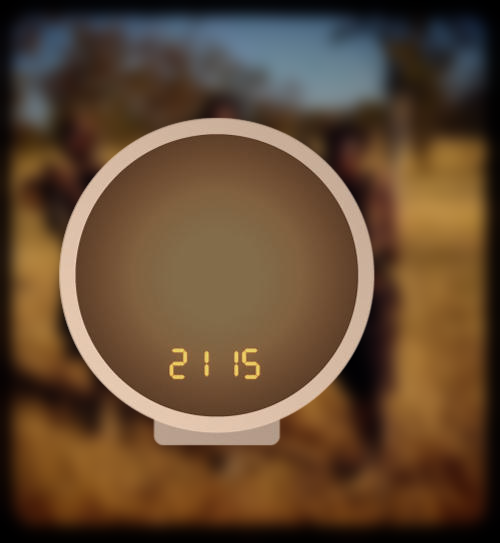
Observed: **21:15**
